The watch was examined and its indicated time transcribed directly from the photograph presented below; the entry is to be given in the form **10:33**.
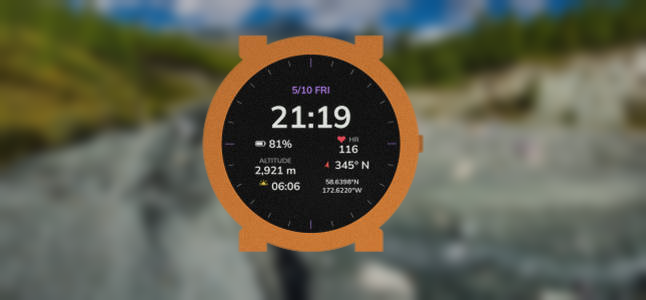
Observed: **21:19**
